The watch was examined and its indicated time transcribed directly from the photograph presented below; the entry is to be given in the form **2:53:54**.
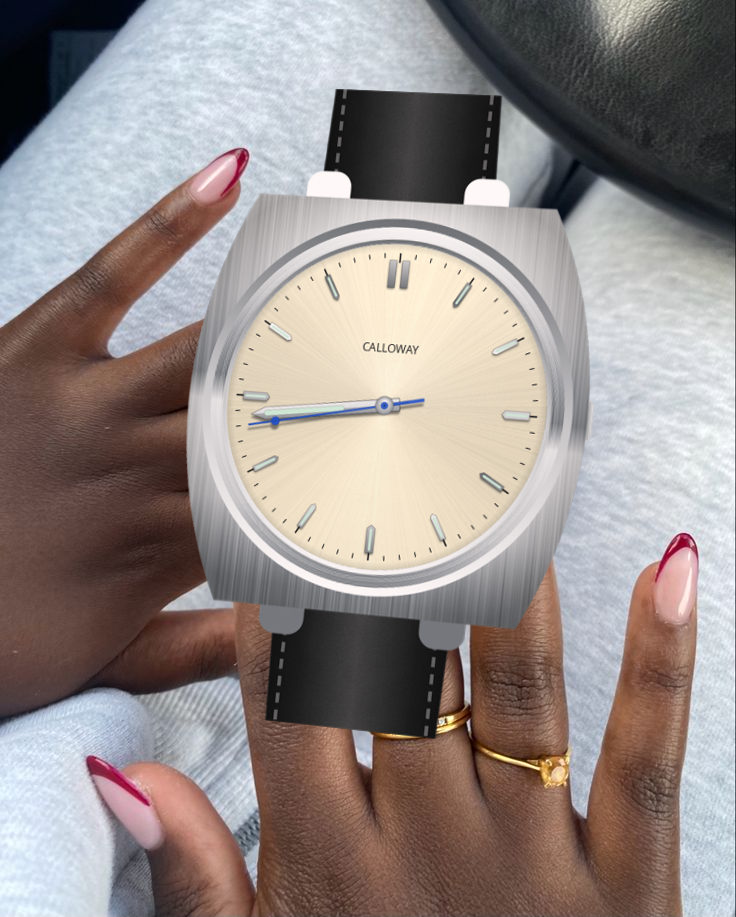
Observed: **8:43:43**
